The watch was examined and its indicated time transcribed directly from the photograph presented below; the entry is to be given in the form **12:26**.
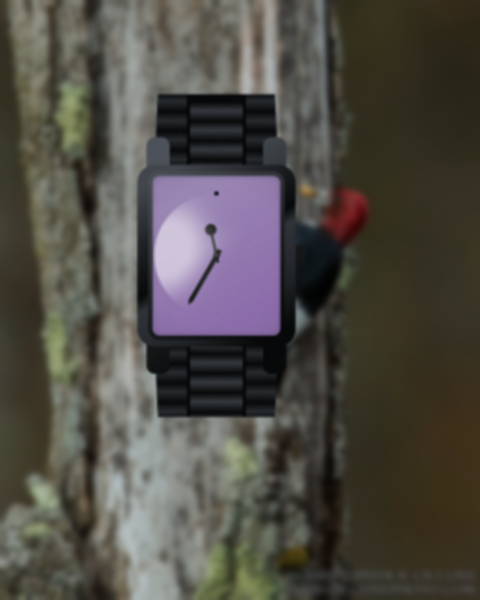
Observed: **11:35**
